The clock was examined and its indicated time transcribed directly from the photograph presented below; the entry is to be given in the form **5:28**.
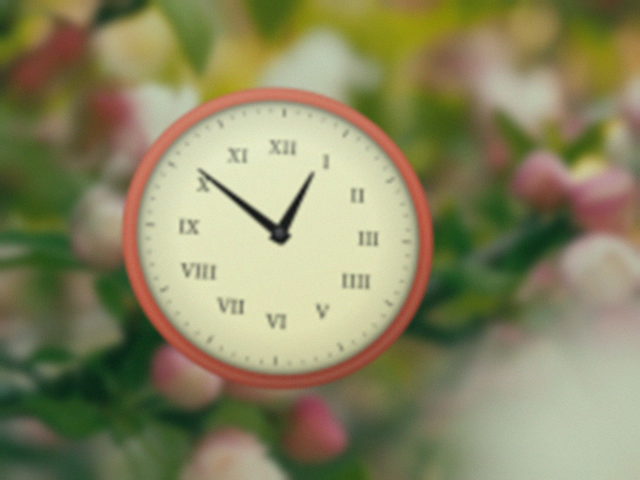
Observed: **12:51**
